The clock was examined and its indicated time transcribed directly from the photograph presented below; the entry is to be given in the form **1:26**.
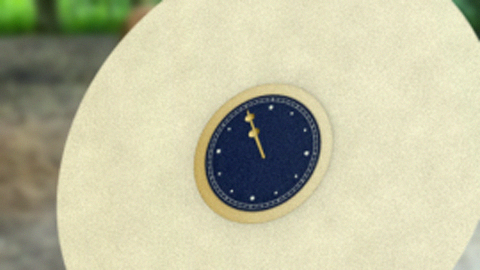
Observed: **10:55**
